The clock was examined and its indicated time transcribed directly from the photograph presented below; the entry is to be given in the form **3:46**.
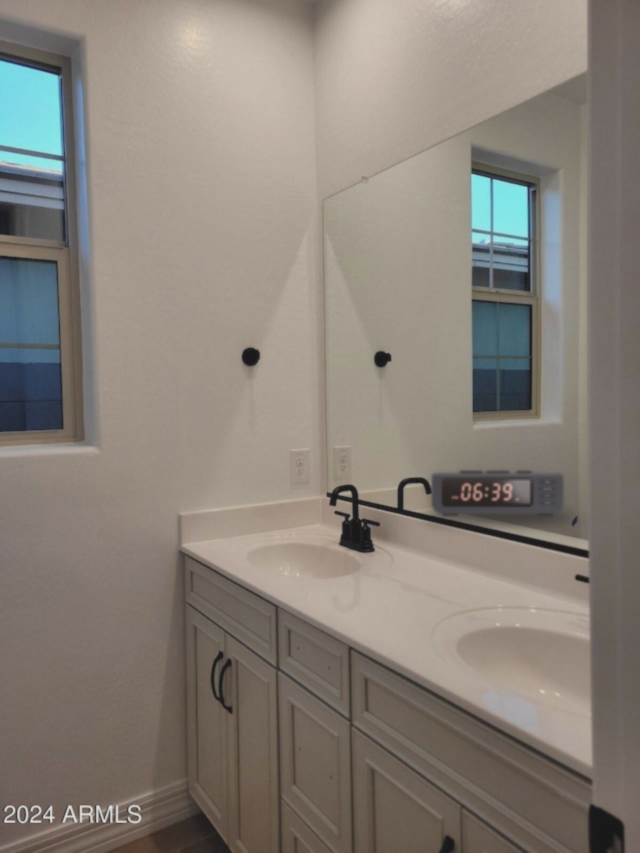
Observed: **6:39**
